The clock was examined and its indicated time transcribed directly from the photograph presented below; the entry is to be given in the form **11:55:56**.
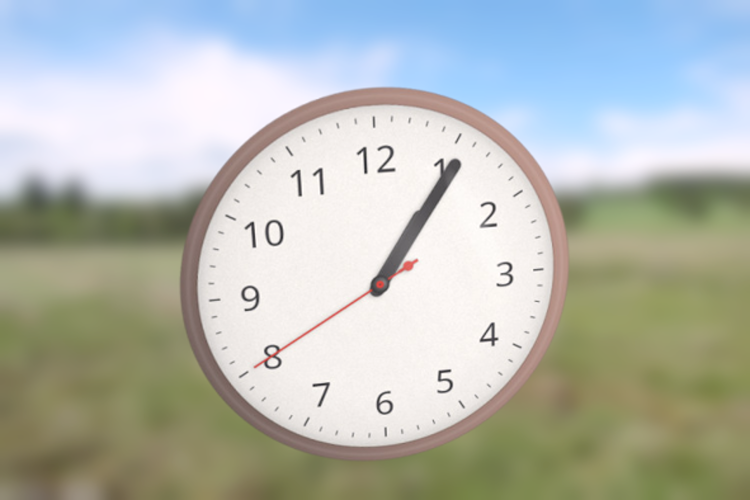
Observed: **1:05:40**
